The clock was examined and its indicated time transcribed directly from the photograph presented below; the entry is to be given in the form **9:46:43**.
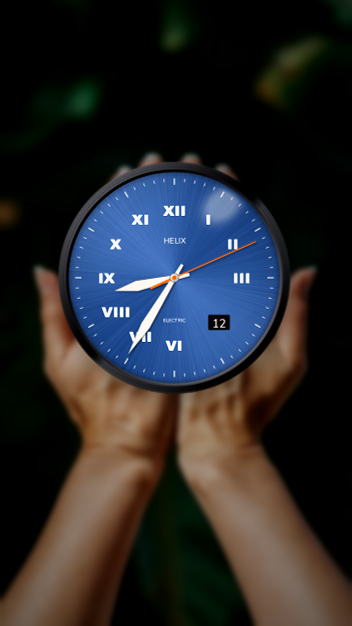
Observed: **8:35:11**
